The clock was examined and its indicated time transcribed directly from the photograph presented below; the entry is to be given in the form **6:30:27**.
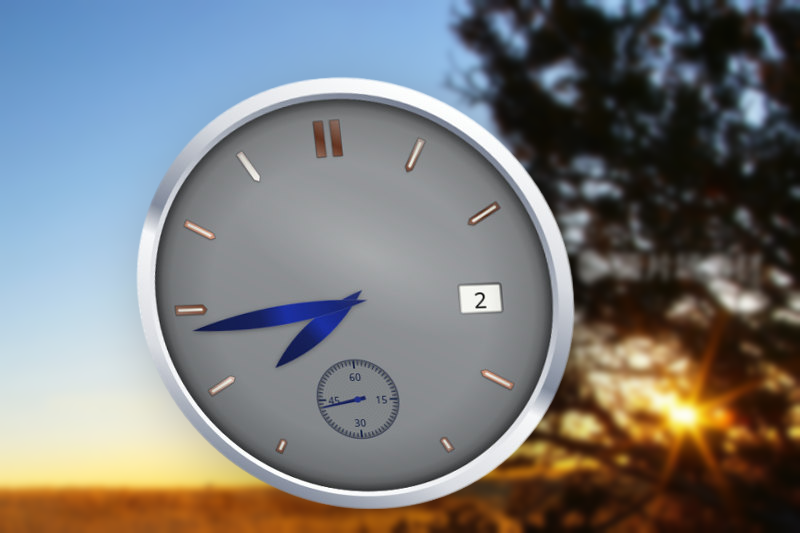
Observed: **7:43:43**
